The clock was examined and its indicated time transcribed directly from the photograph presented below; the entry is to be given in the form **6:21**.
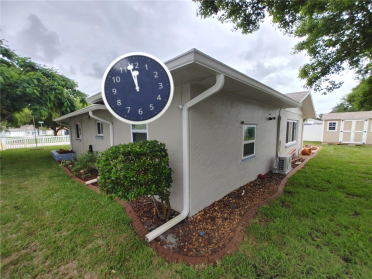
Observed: **11:58**
